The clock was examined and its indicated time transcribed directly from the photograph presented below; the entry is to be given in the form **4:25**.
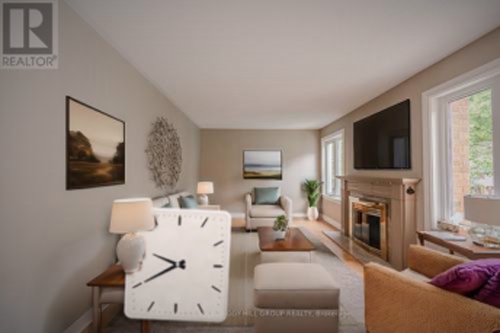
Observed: **9:40**
